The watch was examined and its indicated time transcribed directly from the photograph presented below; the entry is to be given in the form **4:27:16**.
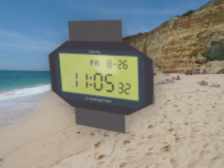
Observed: **11:05:32**
